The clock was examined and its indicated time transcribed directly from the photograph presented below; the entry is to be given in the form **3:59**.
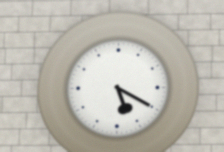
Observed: **5:20**
